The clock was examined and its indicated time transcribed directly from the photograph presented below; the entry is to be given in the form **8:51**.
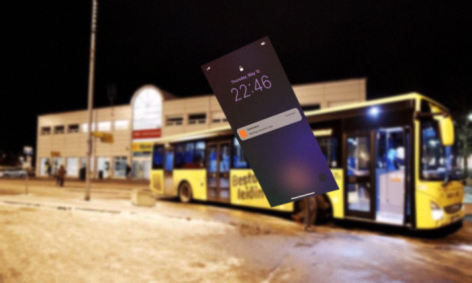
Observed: **22:46**
